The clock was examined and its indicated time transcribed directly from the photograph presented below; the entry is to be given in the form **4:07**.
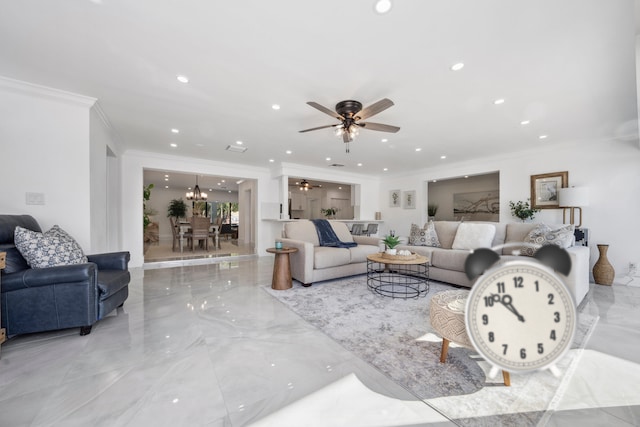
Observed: **10:52**
